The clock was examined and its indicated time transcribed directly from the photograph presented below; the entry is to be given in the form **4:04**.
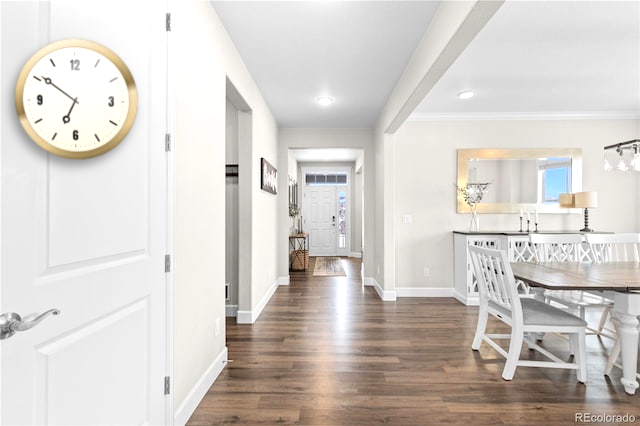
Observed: **6:51**
